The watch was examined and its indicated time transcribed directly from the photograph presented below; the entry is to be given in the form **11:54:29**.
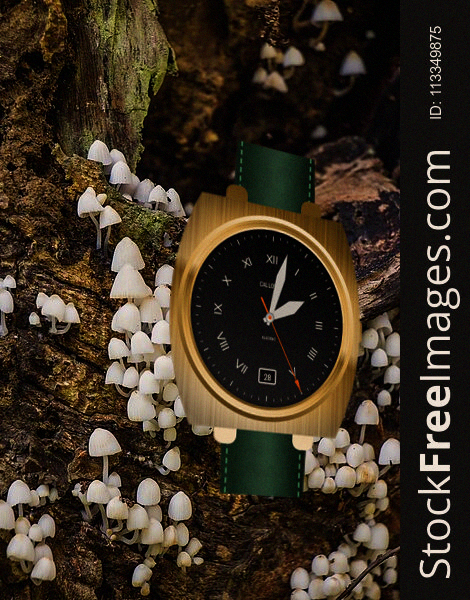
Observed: **2:02:25**
